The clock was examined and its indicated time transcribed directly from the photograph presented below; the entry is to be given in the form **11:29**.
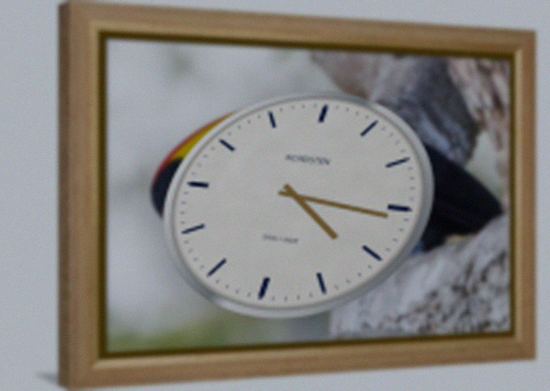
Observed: **4:16**
